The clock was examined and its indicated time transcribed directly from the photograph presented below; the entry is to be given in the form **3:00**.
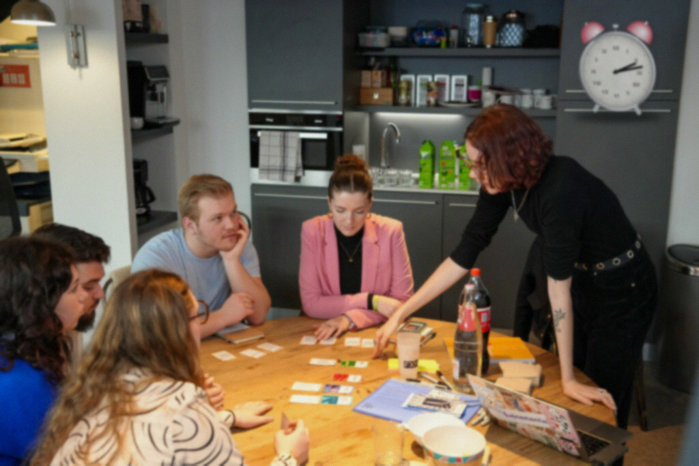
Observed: **2:13**
